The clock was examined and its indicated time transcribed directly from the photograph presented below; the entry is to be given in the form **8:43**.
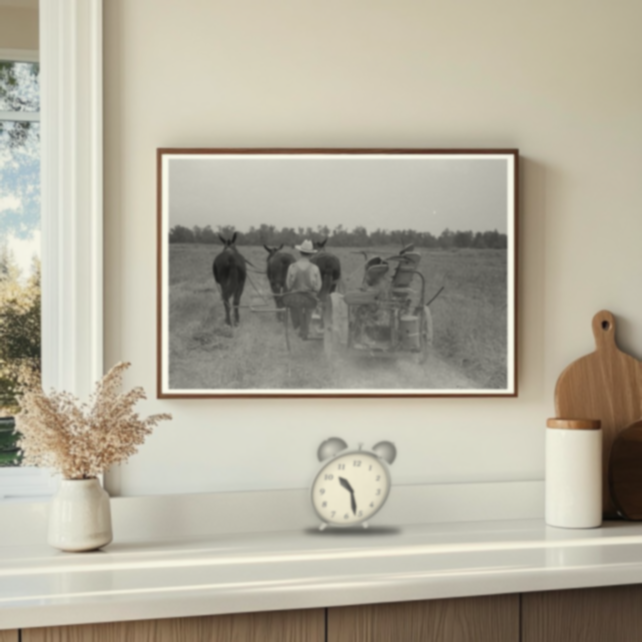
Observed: **10:27**
